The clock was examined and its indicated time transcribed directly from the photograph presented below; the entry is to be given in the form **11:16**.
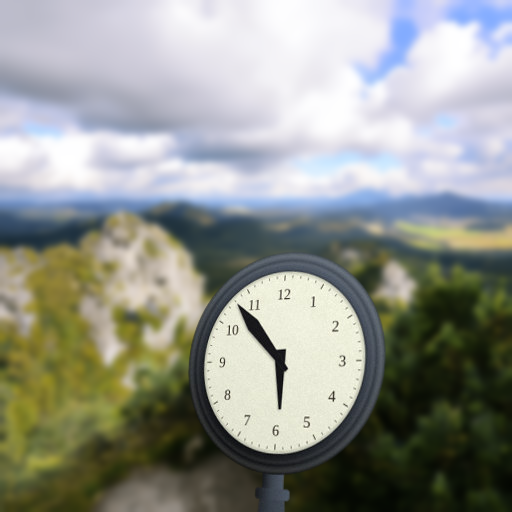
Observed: **5:53**
